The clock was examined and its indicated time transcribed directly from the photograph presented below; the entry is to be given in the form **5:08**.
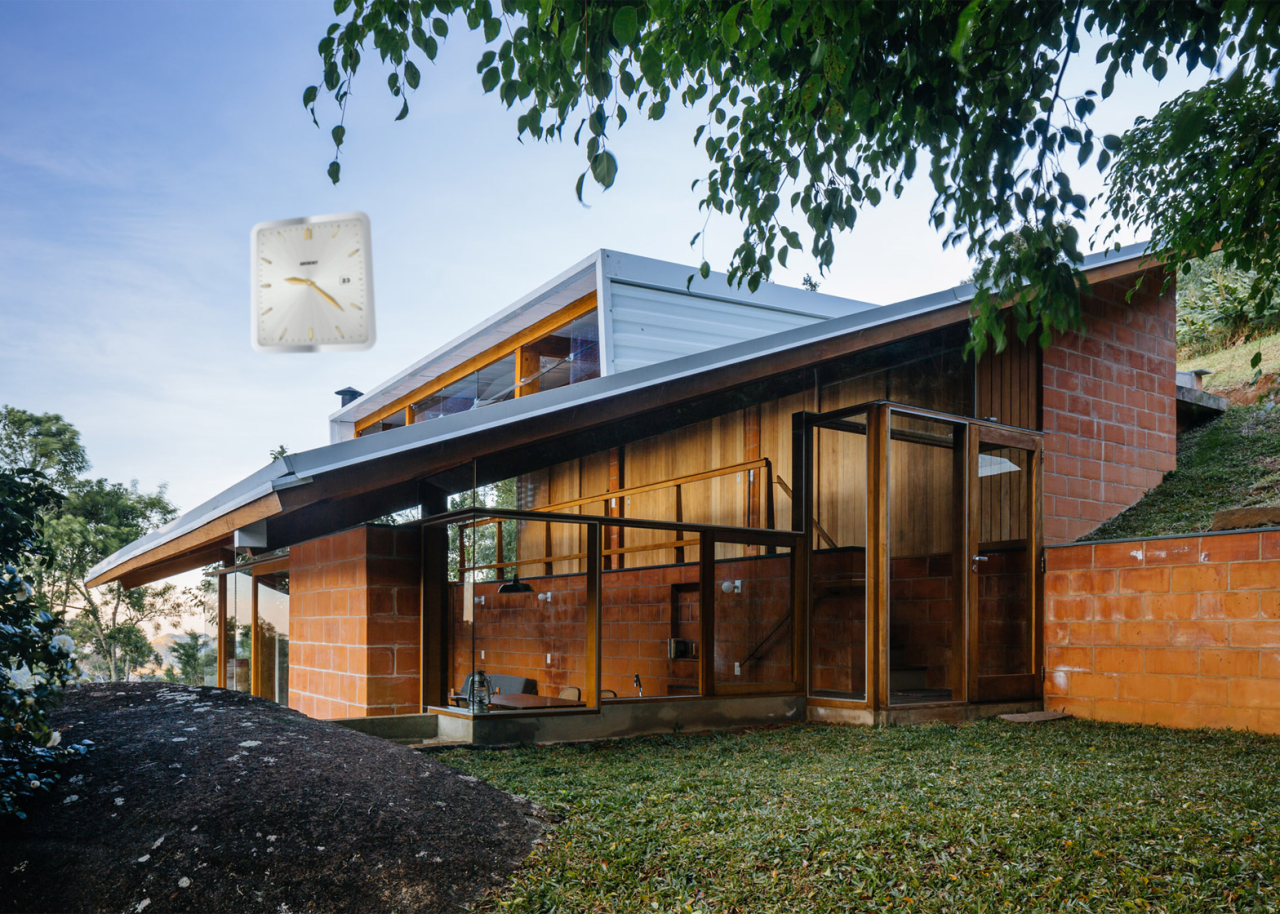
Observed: **9:22**
